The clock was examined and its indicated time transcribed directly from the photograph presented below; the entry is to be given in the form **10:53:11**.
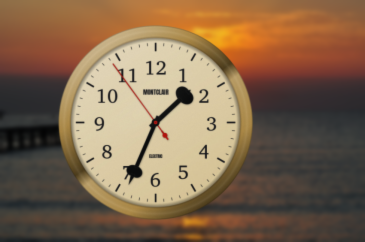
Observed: **1:33:54**
